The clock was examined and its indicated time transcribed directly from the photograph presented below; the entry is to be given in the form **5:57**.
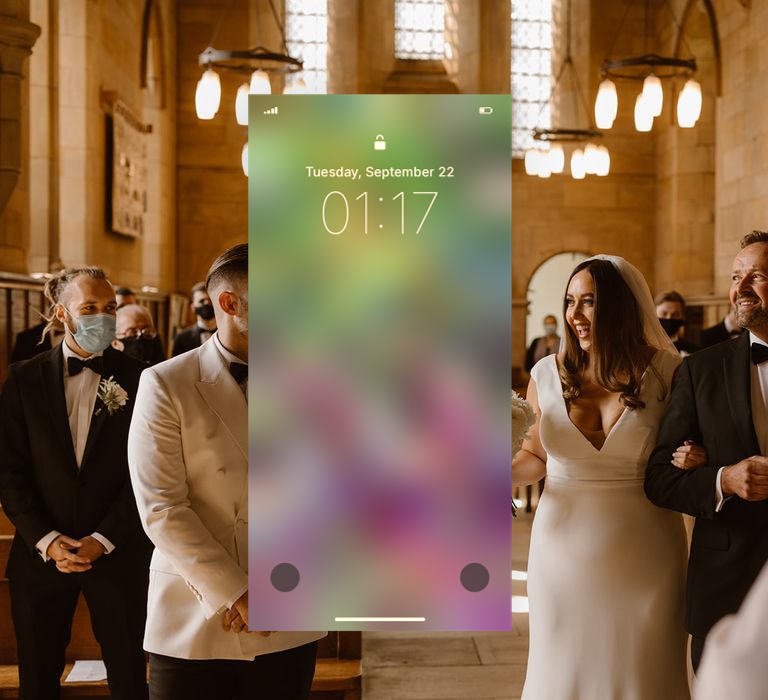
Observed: **1:17**
